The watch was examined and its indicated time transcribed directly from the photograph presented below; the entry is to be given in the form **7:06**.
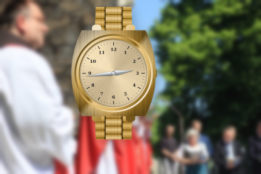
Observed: **2:44**
